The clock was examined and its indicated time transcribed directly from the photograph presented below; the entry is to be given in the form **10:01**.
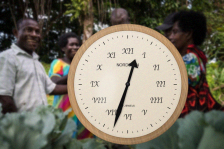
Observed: **12:33**
